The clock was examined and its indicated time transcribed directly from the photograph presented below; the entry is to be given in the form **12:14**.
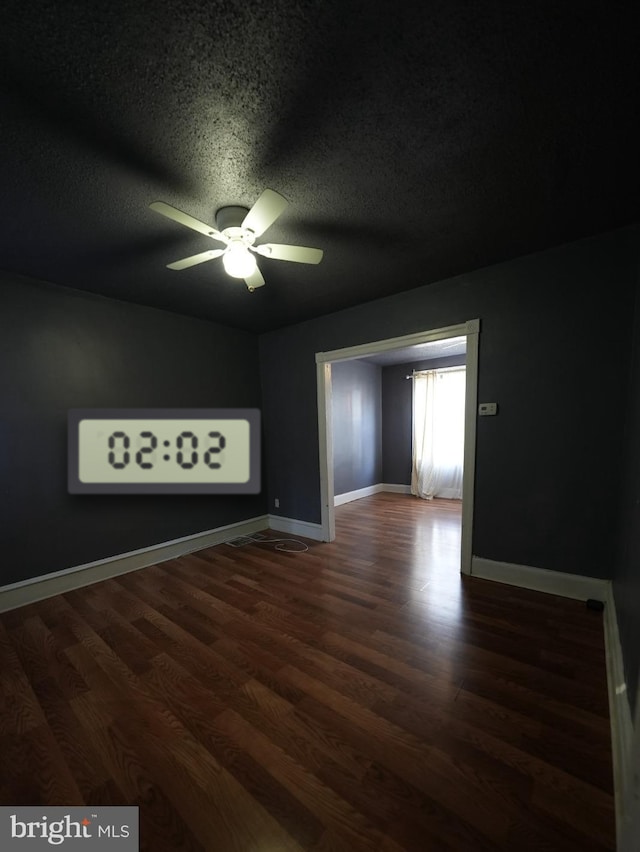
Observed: **2:02**
